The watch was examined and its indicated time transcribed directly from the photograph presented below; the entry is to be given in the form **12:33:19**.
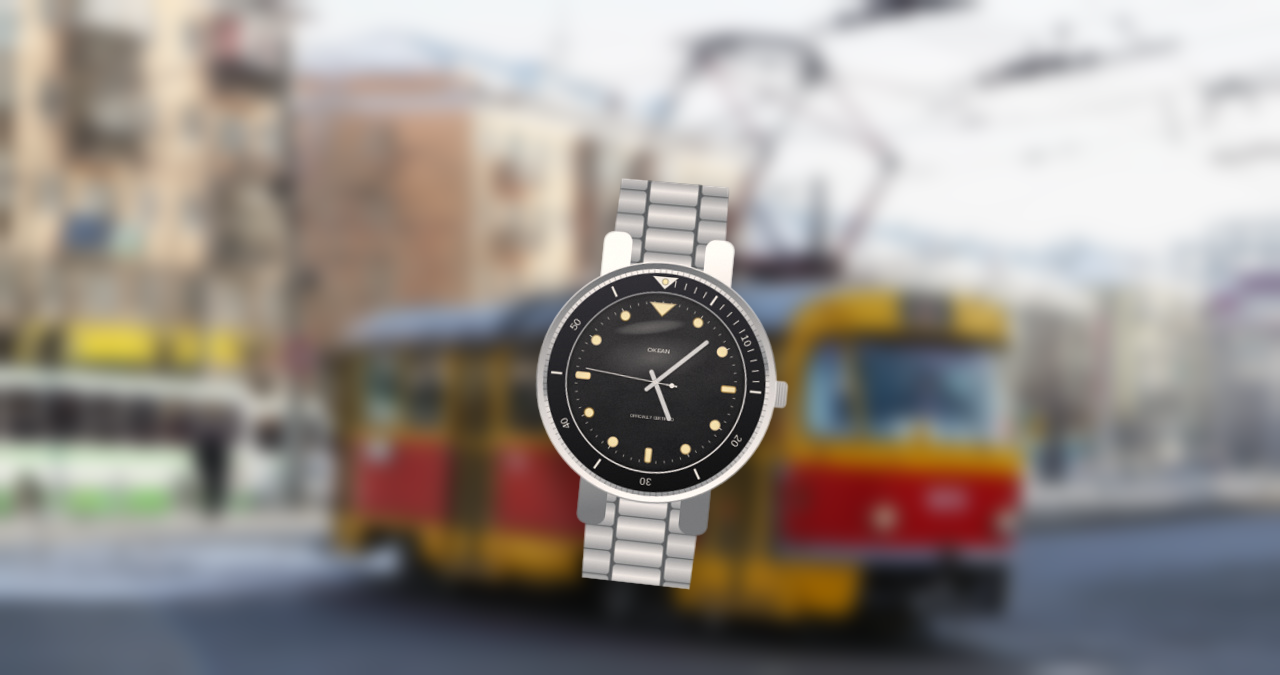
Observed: **5:07:46**
